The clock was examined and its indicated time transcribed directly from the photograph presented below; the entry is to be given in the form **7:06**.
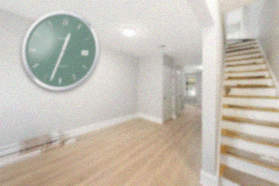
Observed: **12:33**
